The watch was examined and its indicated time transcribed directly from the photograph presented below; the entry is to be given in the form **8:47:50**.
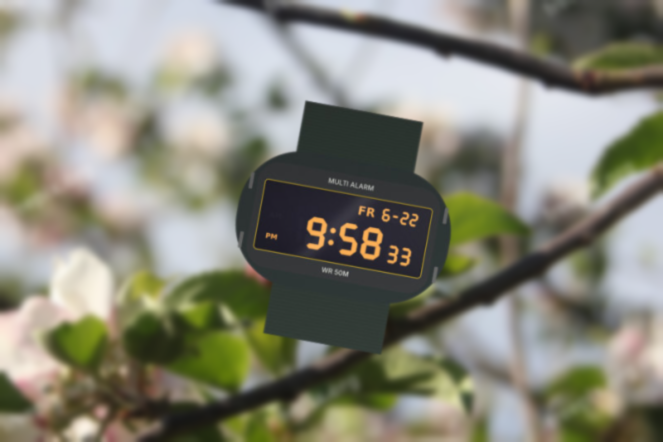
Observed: **9:58:33**
